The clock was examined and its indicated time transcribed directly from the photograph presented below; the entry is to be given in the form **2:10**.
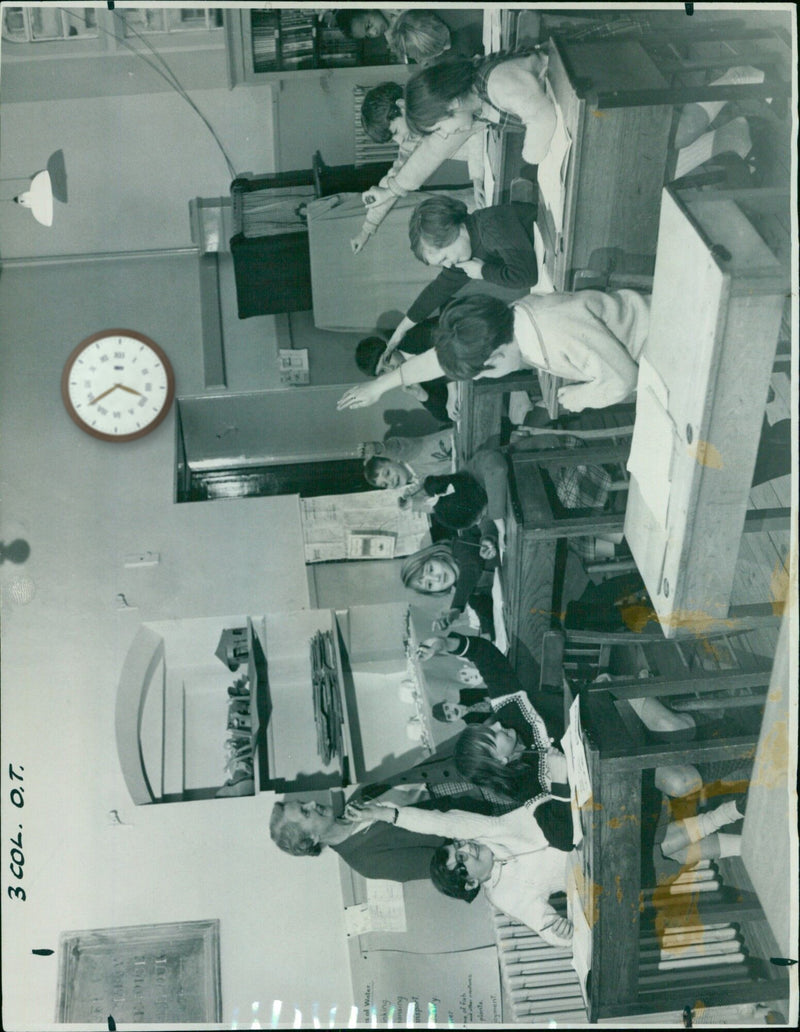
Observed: **3:39**
